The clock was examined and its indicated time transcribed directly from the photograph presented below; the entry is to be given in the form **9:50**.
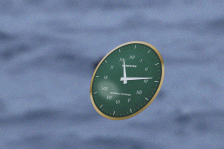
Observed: **11:14**
